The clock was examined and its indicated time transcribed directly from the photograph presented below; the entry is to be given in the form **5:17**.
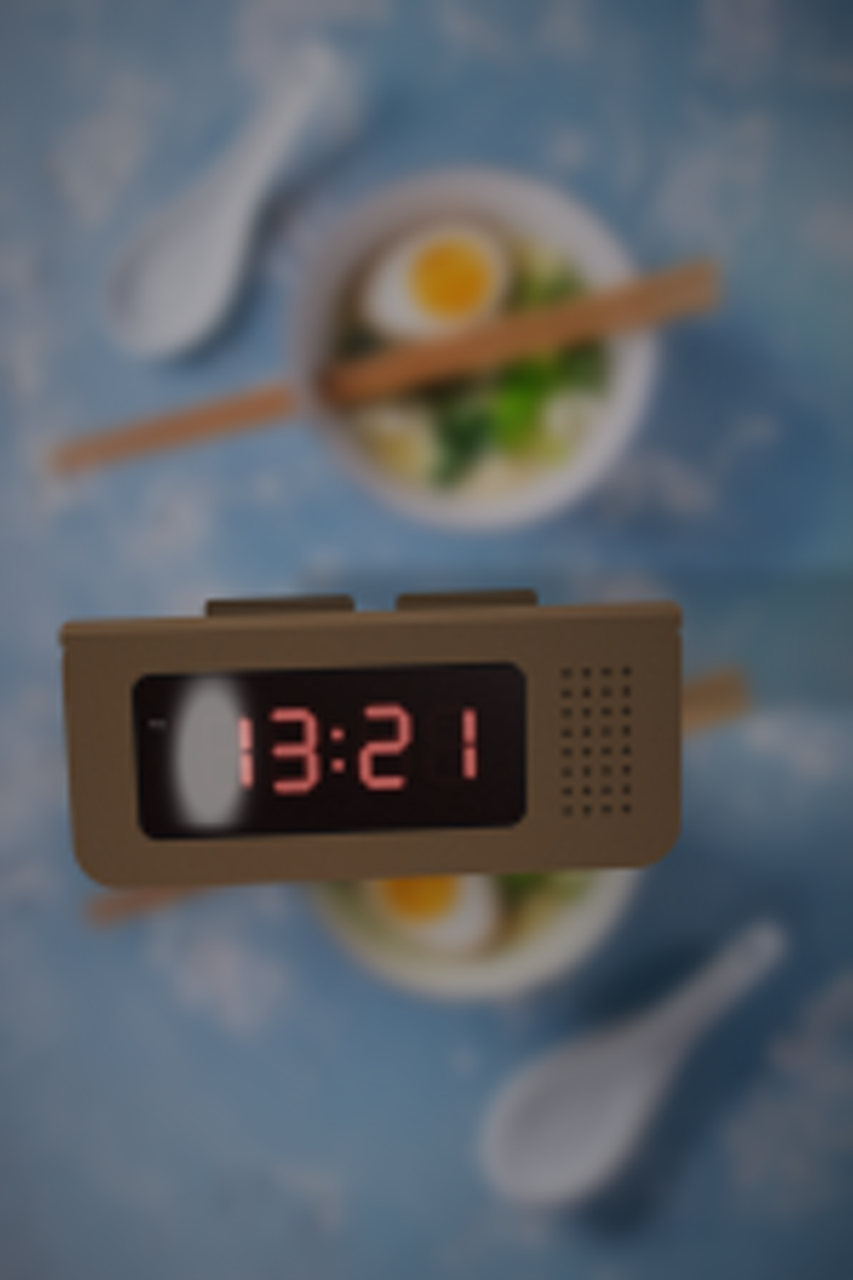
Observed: **13:21**
